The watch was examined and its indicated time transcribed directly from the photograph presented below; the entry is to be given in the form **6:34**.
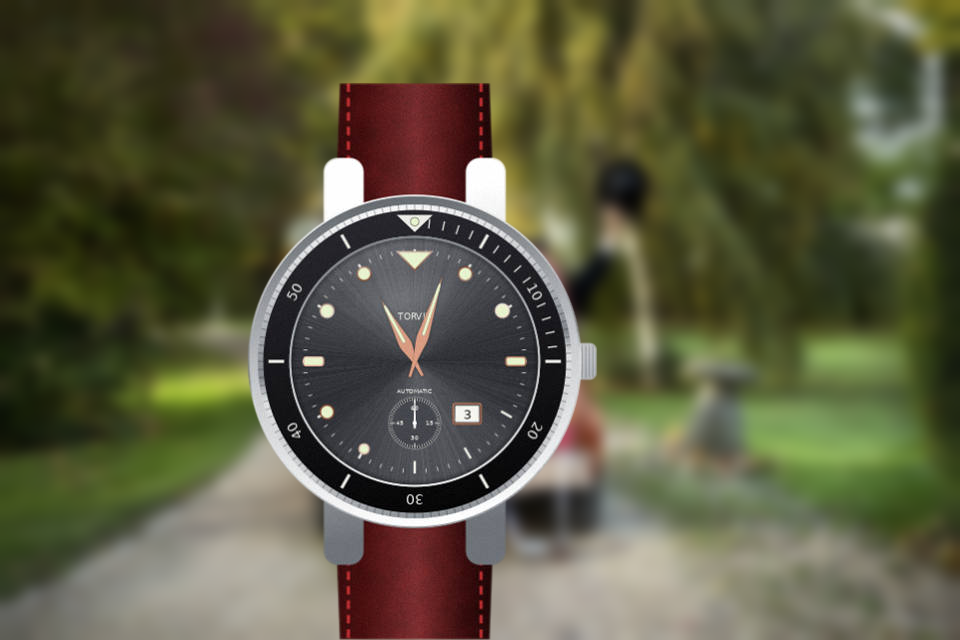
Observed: **11:03**
